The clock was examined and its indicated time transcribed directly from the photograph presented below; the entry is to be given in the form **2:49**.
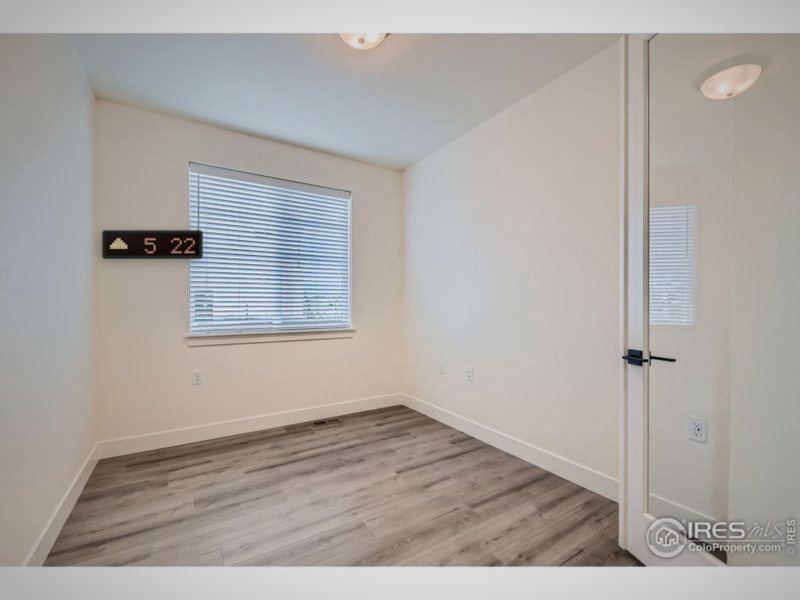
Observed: **5:22**
